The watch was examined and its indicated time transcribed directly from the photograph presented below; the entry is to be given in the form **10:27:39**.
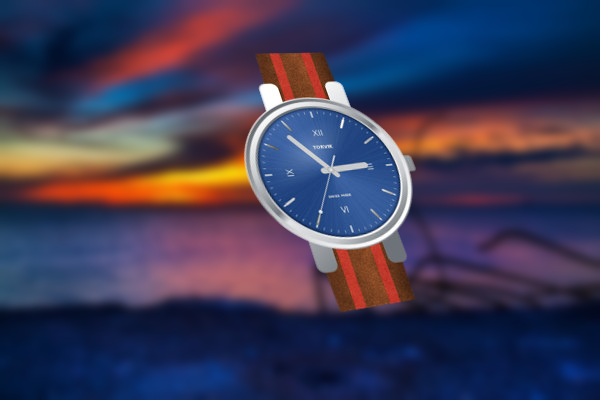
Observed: **2:53:35**
